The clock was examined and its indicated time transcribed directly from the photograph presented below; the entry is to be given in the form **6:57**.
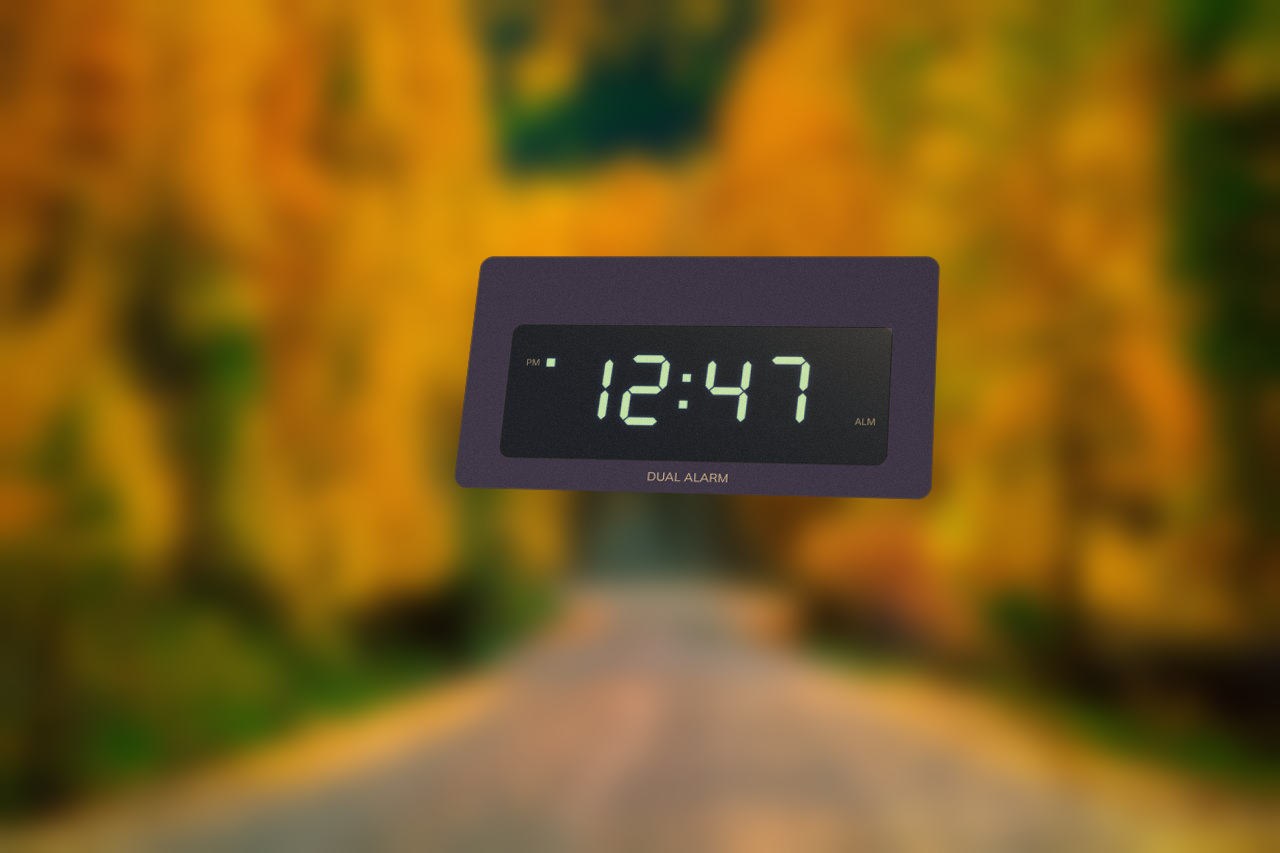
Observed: **12:47**
